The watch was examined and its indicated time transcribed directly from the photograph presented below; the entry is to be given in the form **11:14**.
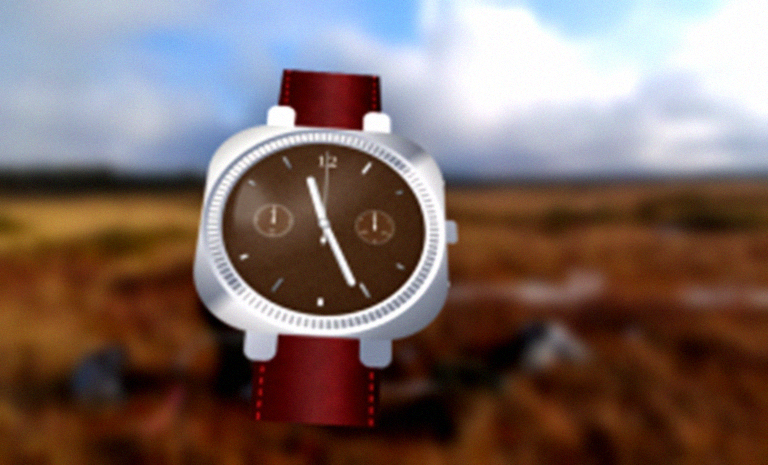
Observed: **11:26**
